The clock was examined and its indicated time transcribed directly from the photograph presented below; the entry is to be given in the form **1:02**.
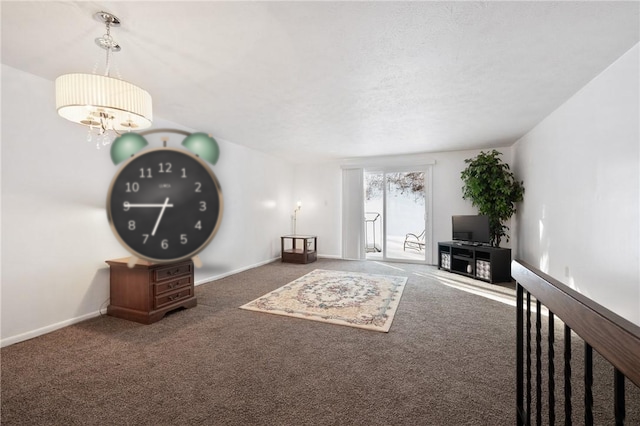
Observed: **6:45**
